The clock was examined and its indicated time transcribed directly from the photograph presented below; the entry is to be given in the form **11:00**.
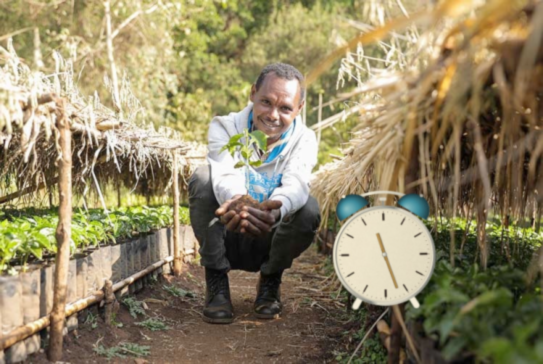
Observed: **11:27**
